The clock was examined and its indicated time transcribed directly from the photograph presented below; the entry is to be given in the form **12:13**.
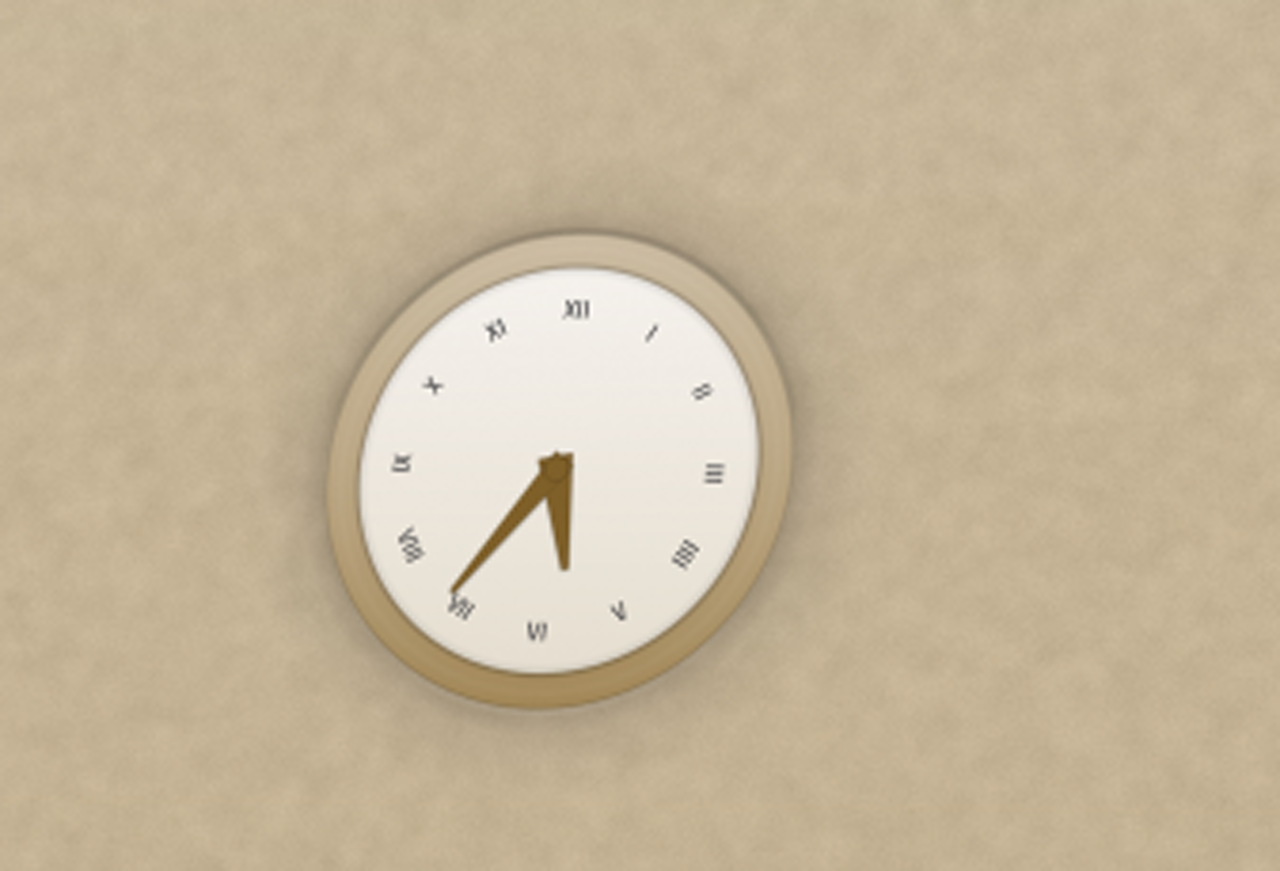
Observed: **5:36**
